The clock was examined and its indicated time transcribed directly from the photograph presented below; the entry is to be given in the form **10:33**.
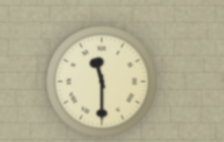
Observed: **11:30**
